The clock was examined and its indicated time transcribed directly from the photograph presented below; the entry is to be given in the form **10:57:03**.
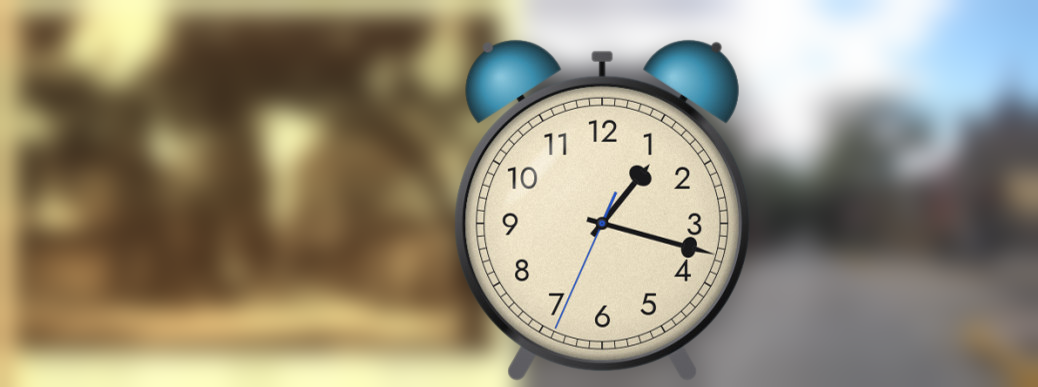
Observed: **1:17:34**
